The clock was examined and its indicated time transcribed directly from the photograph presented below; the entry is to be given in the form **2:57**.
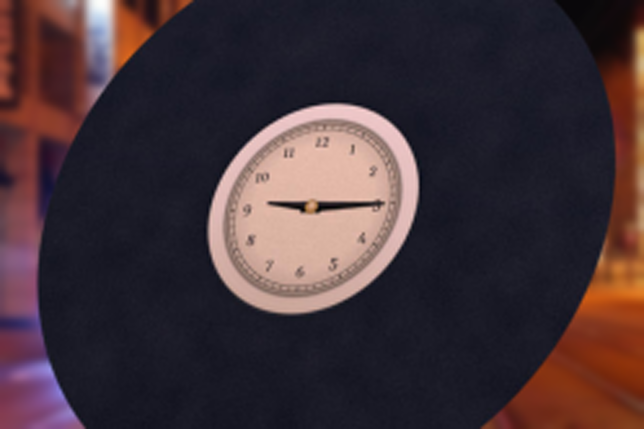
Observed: **9:15**
